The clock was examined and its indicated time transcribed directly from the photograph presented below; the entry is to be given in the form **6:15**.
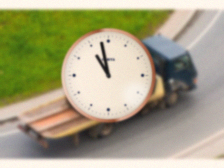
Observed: **10:58**
